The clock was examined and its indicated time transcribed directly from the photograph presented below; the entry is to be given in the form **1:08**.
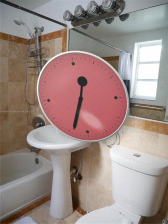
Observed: **12:34**
